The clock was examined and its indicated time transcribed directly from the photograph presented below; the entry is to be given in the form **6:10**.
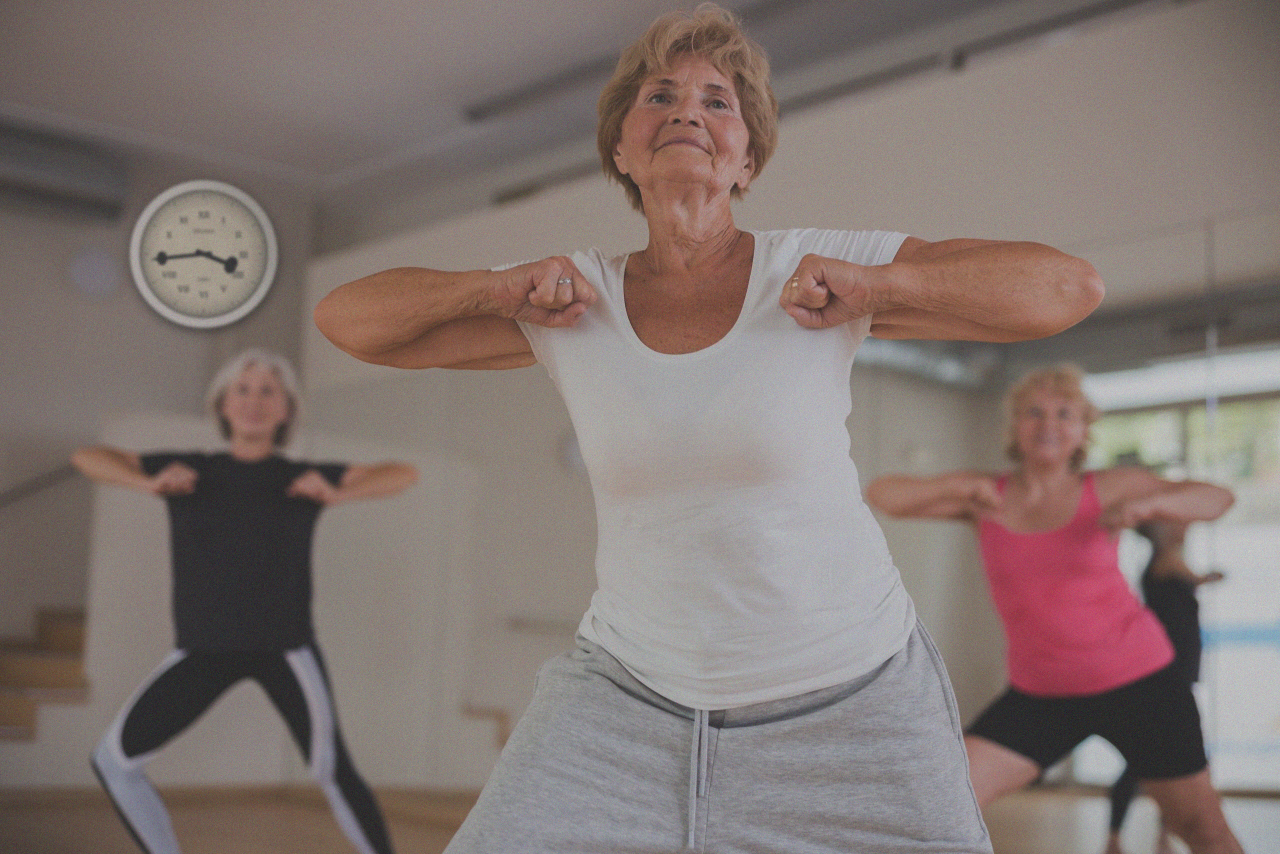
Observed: **3:44**
